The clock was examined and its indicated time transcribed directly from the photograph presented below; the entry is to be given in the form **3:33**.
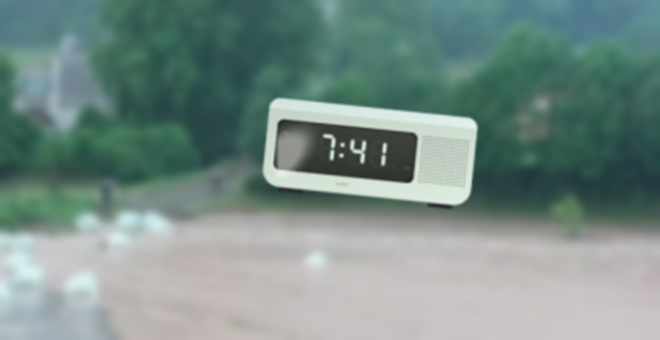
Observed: **7:41**
